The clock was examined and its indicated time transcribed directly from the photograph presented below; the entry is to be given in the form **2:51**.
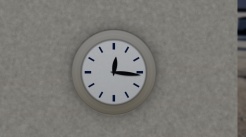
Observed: **12:16**
